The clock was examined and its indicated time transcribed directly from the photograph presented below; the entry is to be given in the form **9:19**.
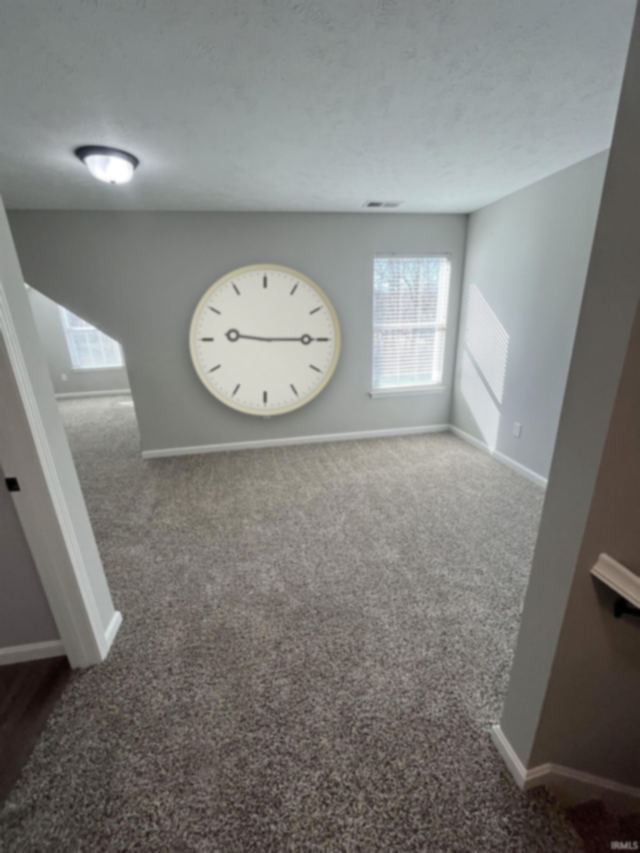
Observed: **9:15**
